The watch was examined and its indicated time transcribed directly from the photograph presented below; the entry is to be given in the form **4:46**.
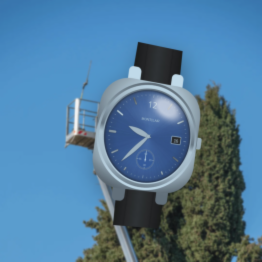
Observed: **9:37**
